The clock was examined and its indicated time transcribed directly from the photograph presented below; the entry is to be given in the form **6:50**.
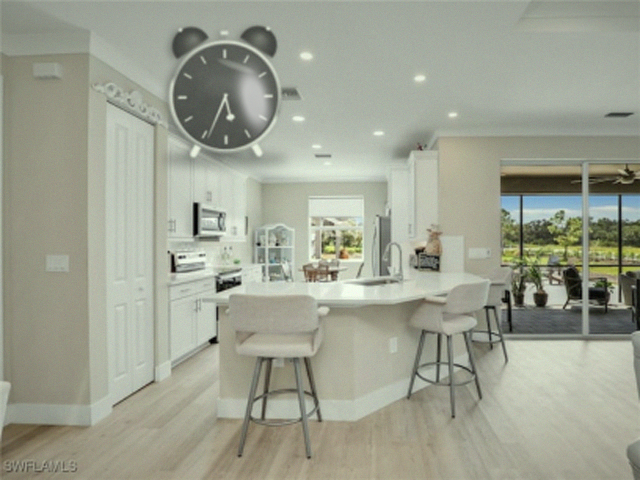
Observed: **5:34**
